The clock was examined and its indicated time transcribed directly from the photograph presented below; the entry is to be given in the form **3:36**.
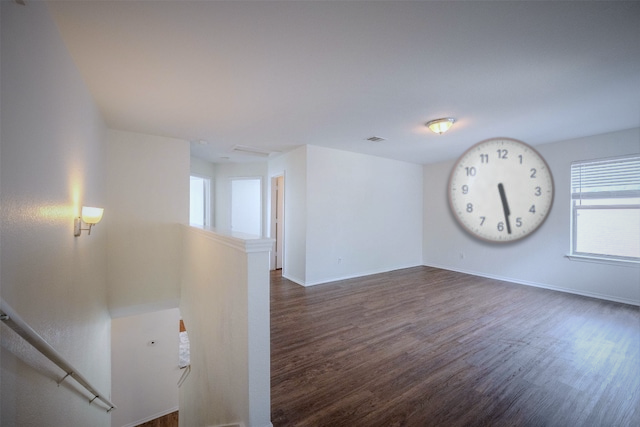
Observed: **5:28**
